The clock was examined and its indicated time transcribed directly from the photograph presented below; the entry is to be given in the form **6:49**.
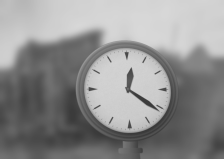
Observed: **12:21**
